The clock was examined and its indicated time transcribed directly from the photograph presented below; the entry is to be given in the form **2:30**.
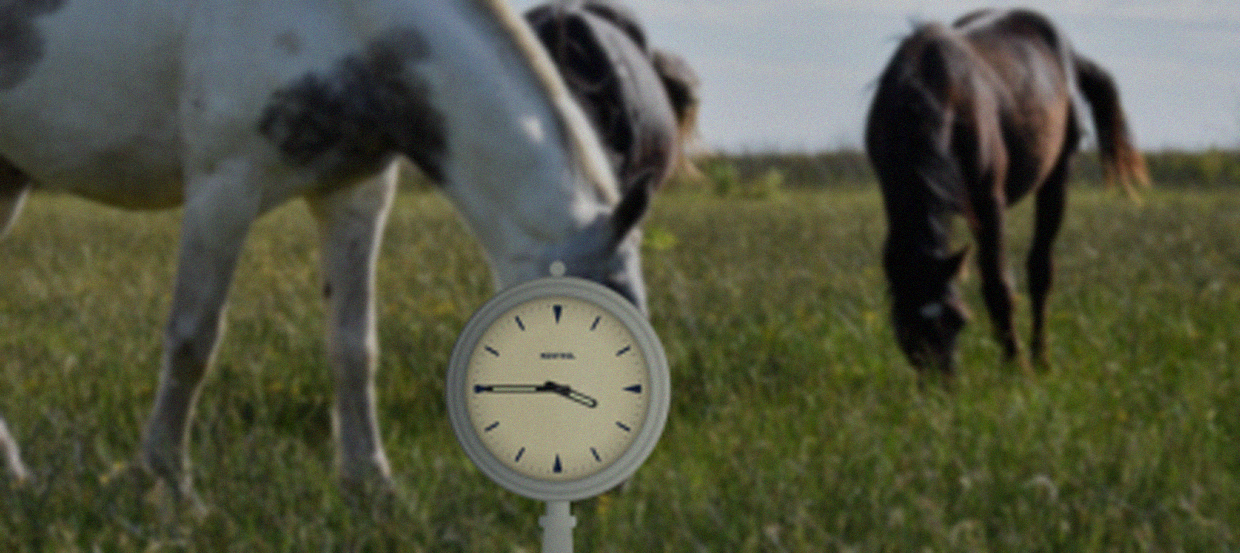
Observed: **3:45**
